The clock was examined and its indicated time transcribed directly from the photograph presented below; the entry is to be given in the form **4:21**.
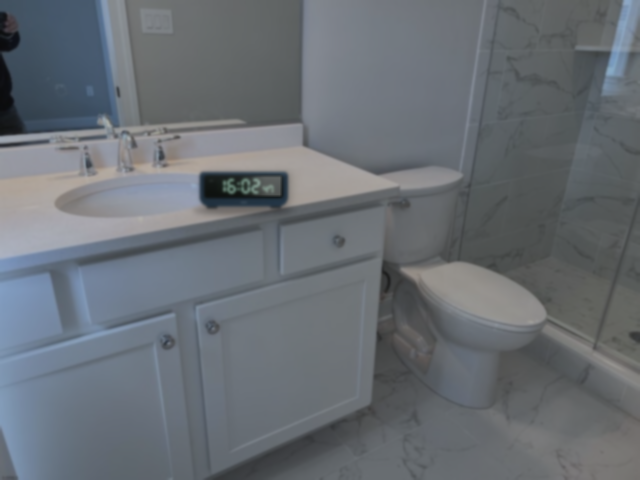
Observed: **16:02**
